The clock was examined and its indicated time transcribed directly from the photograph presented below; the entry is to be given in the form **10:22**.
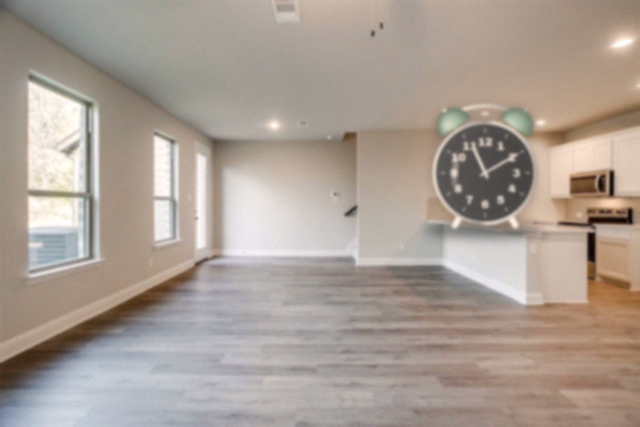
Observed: **11:10**
